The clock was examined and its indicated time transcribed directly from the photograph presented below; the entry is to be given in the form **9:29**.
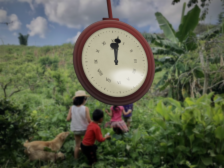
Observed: **12:02**
